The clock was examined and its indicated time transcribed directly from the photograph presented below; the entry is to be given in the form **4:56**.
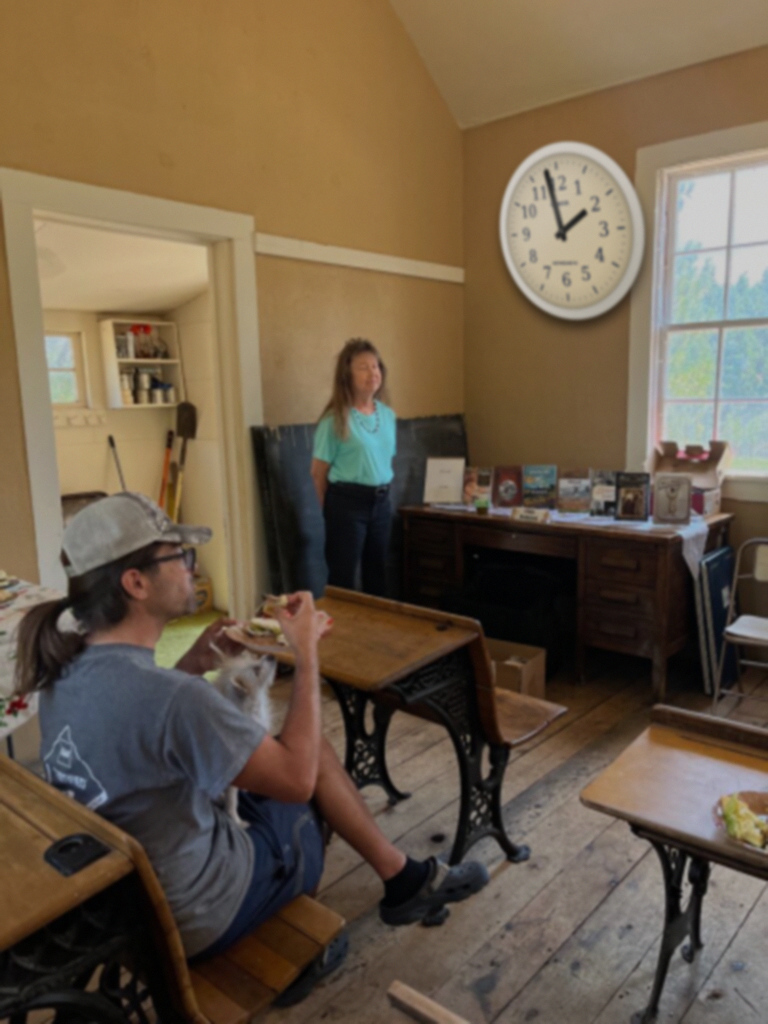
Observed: **1:58**
